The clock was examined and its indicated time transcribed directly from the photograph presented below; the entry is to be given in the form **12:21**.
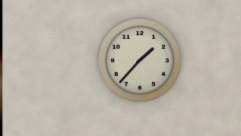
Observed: **1:37**
